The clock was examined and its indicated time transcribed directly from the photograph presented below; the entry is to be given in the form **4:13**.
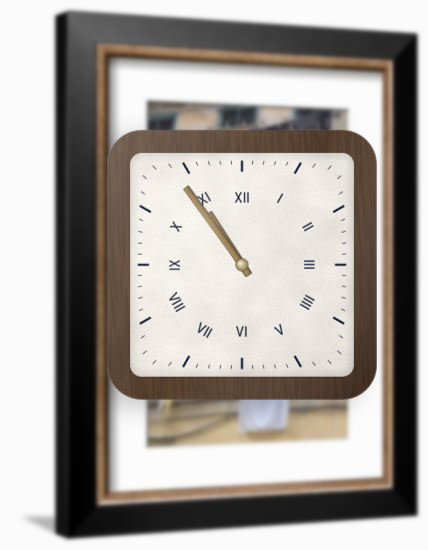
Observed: **10:54**
